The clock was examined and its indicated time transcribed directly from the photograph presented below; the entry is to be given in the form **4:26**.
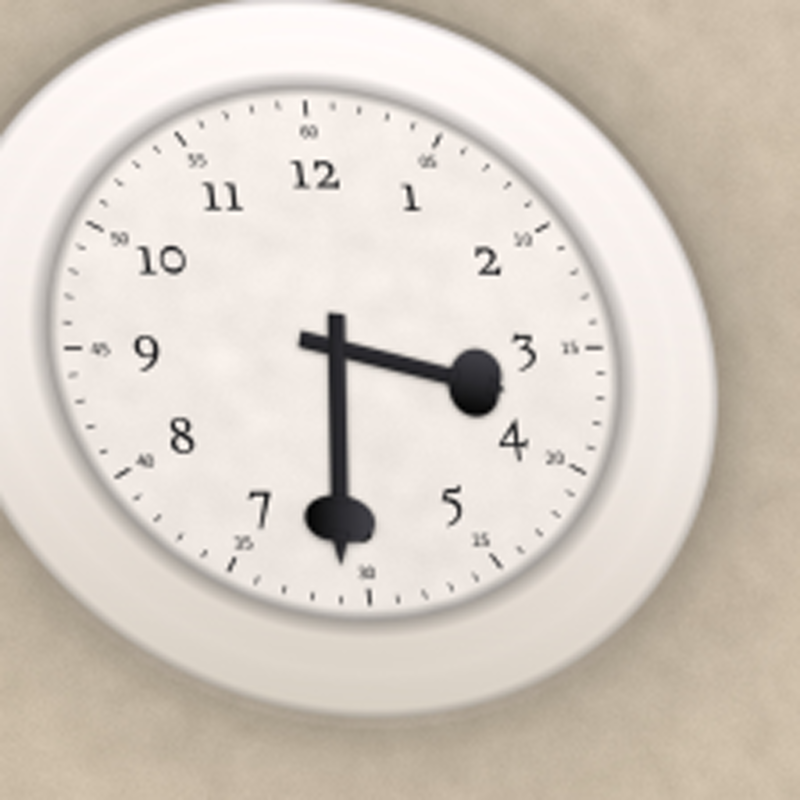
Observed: **3:31**
